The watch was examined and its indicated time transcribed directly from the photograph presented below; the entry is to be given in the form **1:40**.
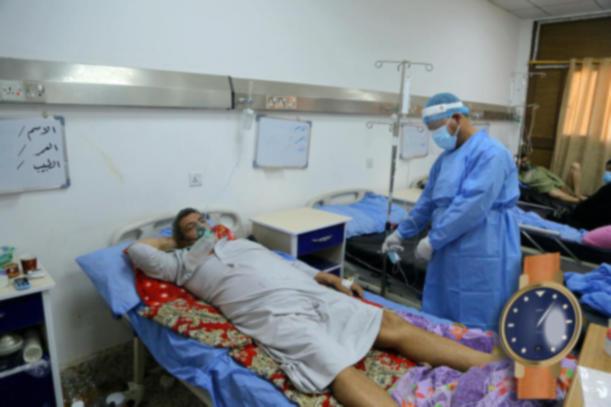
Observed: **1:06**
